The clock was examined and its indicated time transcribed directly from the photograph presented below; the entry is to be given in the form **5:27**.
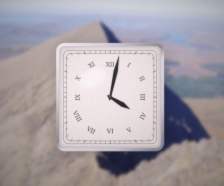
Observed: **4:02**
